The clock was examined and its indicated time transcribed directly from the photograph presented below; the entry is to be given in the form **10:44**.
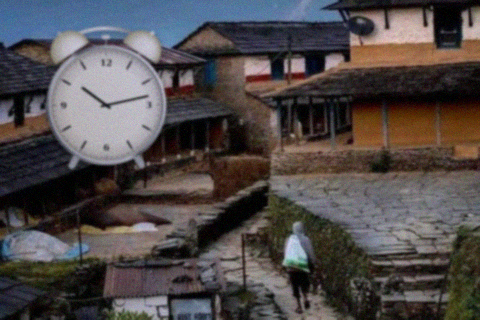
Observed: **10:13**
